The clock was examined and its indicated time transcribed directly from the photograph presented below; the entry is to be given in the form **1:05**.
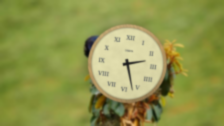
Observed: **2:27**
